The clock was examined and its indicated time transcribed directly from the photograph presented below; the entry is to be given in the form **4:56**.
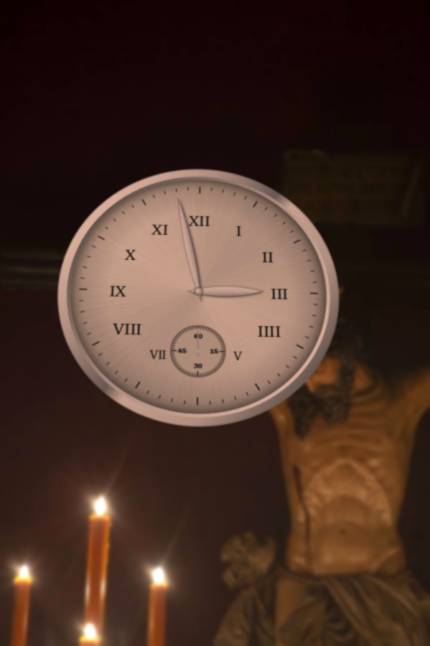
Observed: **2:58**
